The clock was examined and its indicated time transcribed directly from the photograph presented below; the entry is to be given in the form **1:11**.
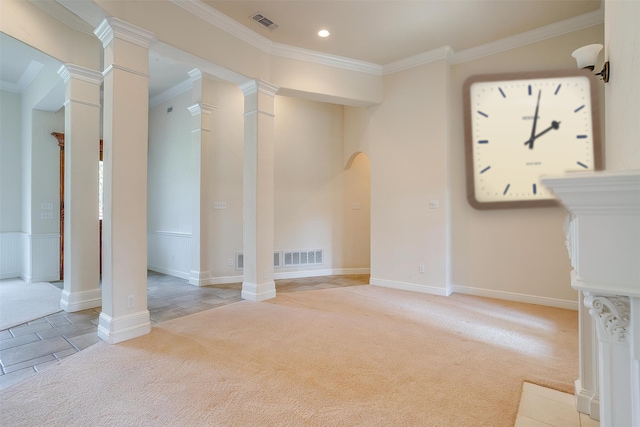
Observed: **2:02**
